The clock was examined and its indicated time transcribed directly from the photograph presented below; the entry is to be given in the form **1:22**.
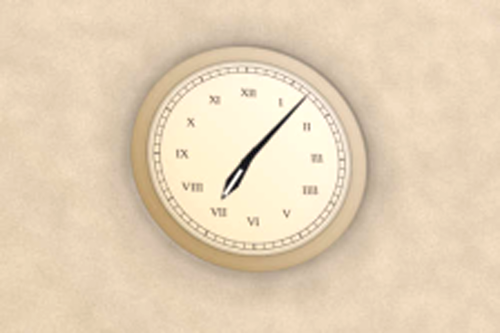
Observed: **7:07**
